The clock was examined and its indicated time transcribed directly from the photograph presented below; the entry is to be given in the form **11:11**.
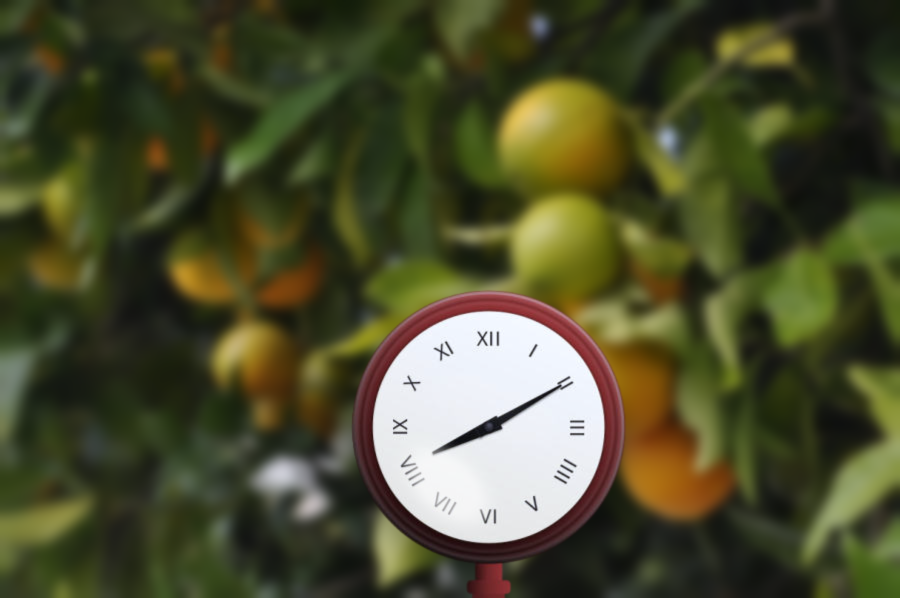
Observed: **8:10**
